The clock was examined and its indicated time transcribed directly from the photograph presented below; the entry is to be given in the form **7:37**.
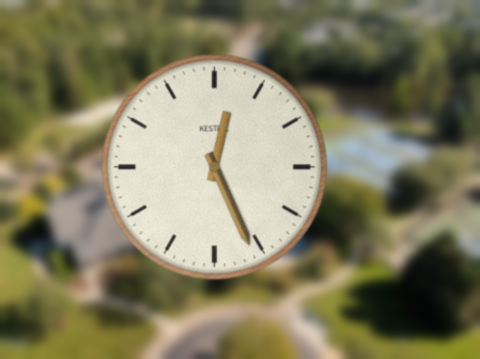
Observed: **12:26**
